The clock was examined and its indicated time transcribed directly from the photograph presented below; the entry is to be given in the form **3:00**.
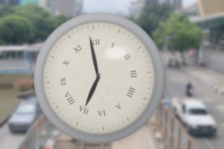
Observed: **6:59**
